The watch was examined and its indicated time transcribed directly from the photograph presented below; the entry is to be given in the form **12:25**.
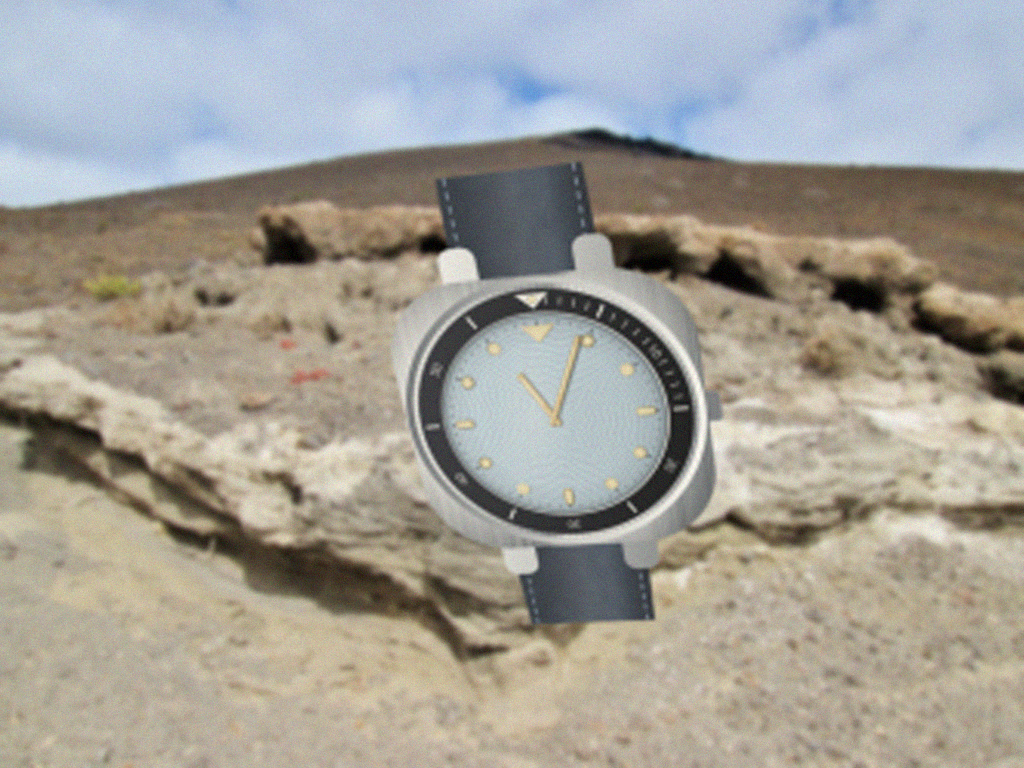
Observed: **11:04**
